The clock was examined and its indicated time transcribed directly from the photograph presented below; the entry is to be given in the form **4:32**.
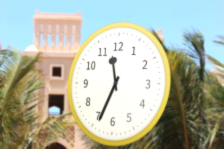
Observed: **11:34**
